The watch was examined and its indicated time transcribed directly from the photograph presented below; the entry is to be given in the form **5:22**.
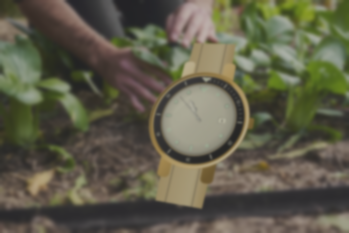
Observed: **10:52**
